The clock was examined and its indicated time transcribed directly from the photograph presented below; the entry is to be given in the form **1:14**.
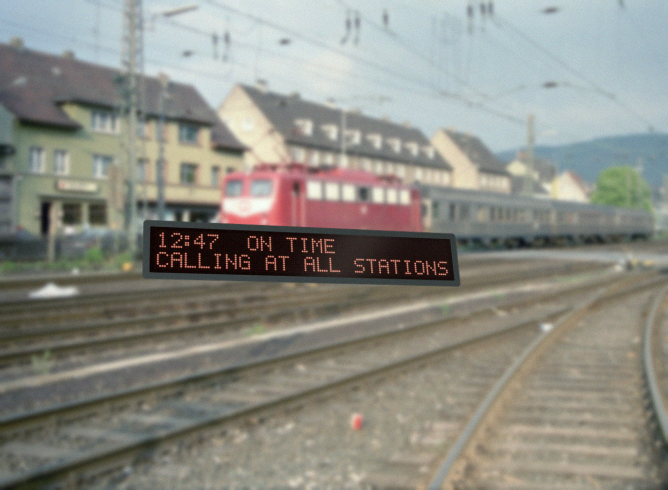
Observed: **12:47**
